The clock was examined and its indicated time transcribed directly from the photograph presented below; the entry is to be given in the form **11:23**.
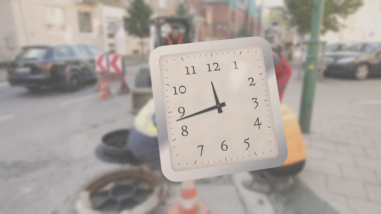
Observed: **11:43**
